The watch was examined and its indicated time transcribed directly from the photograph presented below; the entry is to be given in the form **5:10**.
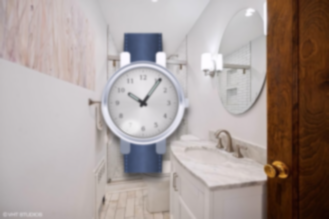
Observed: **10:06**
